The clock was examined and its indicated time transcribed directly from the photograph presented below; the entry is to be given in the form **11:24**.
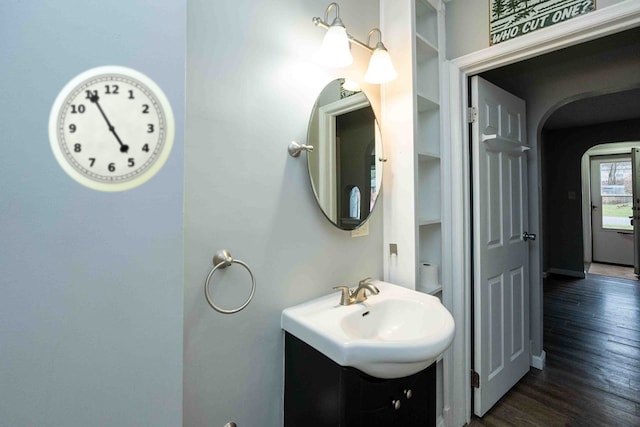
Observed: **4:55**
